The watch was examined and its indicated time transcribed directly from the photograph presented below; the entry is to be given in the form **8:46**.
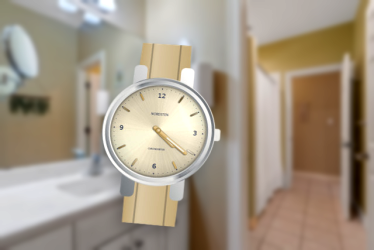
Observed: **4:21**
